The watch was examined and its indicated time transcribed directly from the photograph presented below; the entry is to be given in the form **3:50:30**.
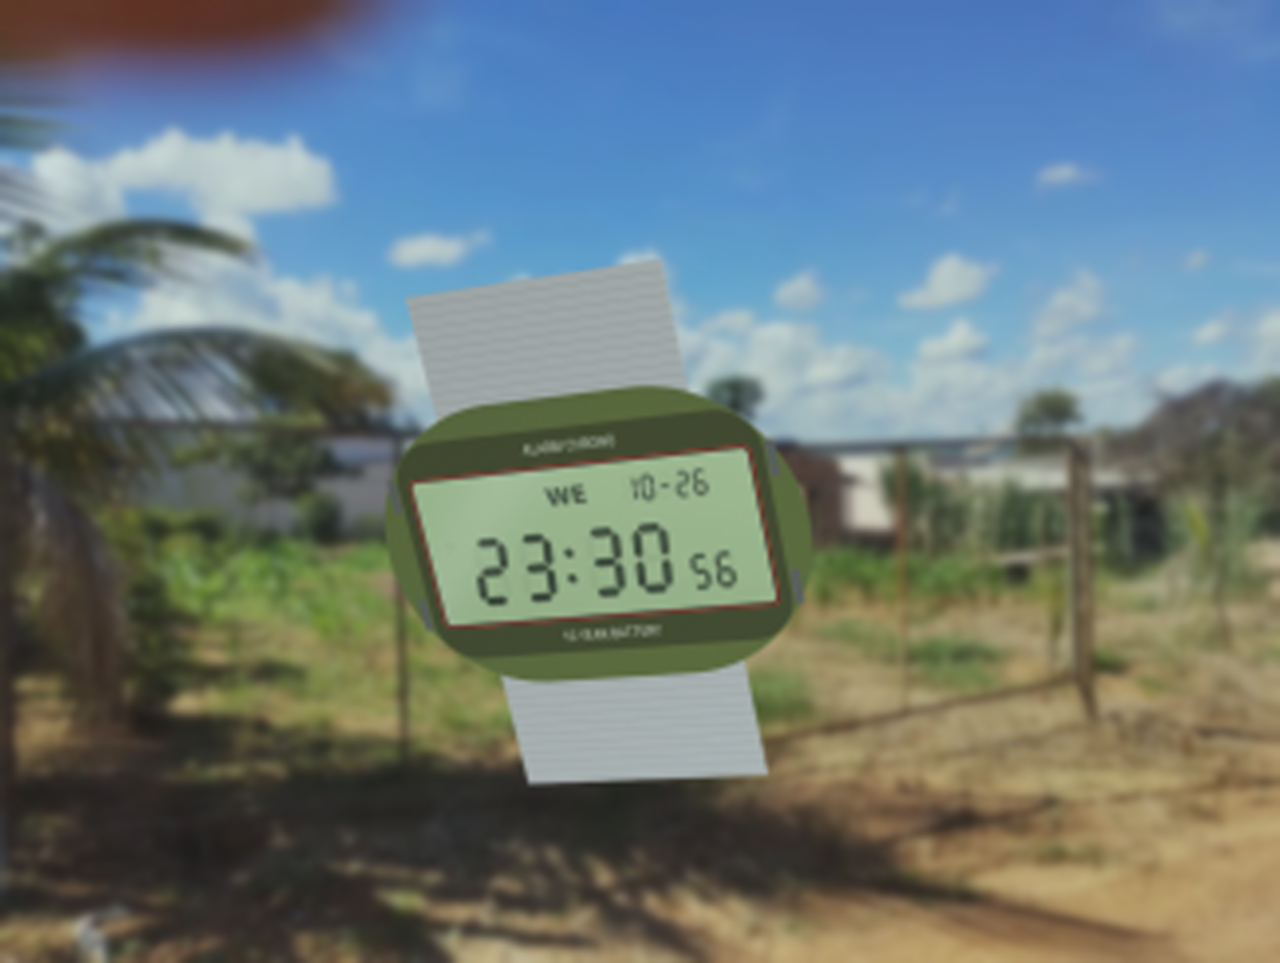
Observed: **23:30:56**
